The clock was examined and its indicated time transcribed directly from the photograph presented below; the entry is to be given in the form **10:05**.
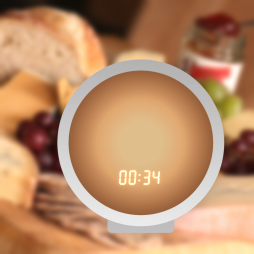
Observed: **0:34**
